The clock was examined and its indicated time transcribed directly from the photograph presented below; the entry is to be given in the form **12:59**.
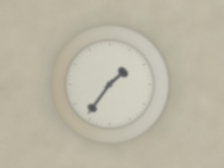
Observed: **1:36**
